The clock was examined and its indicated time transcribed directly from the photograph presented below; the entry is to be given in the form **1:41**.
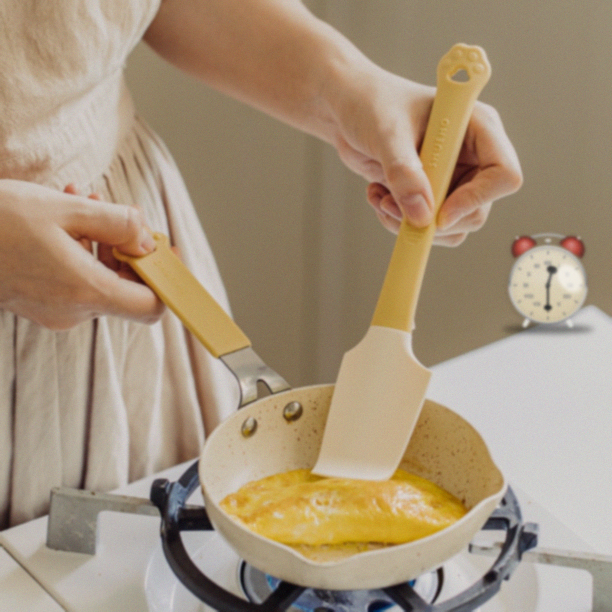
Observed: **12:30**
